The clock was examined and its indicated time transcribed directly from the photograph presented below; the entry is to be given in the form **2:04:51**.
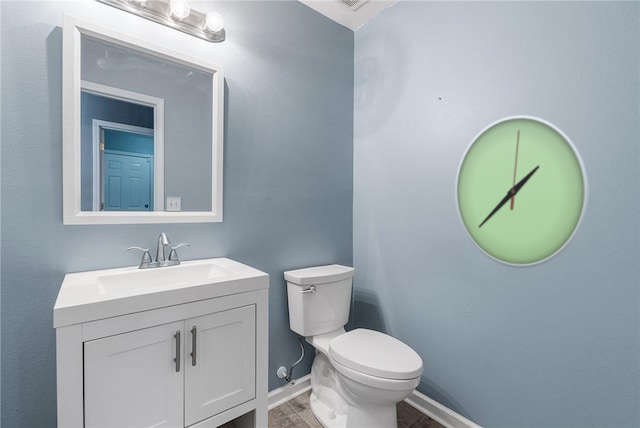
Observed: **1:38:01**
